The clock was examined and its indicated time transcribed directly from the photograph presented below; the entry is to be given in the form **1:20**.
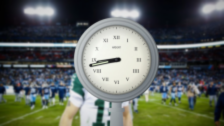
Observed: **8:43**
